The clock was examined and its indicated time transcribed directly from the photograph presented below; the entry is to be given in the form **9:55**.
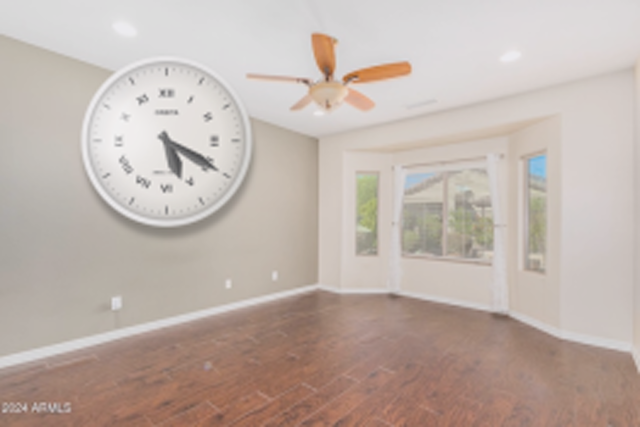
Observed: **5:20**
